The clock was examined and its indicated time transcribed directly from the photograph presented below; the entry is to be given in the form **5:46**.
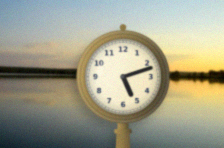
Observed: **5:12**
